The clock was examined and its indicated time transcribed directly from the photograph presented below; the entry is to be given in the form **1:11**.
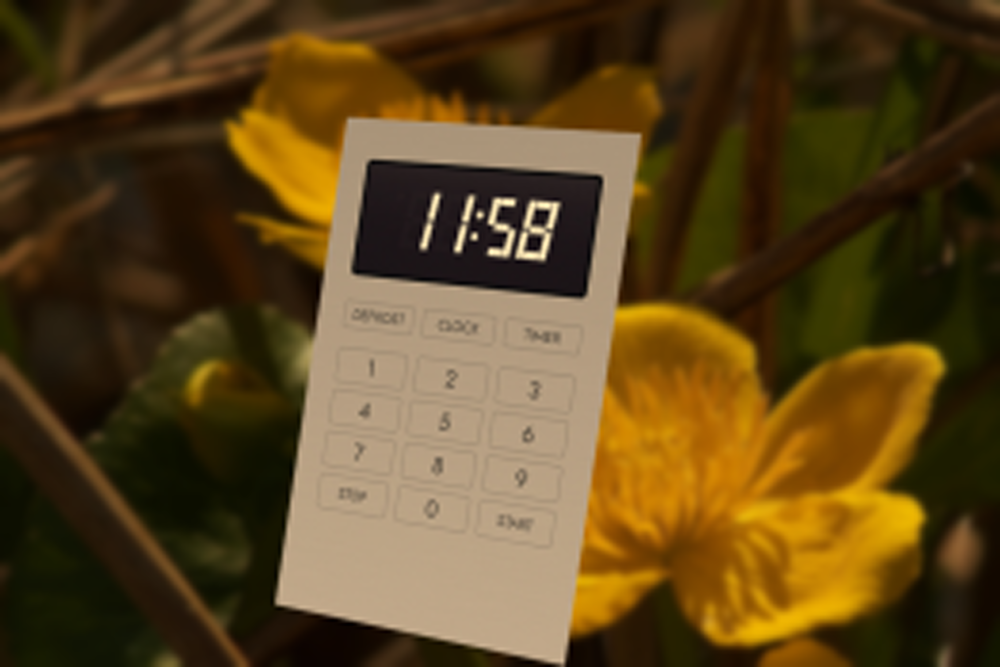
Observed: **11:58**
